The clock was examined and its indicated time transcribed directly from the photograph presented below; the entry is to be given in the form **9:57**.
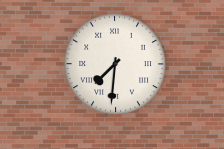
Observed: **7:31**
